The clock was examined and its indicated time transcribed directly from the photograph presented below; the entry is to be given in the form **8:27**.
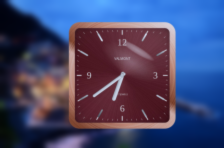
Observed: **6:39**
